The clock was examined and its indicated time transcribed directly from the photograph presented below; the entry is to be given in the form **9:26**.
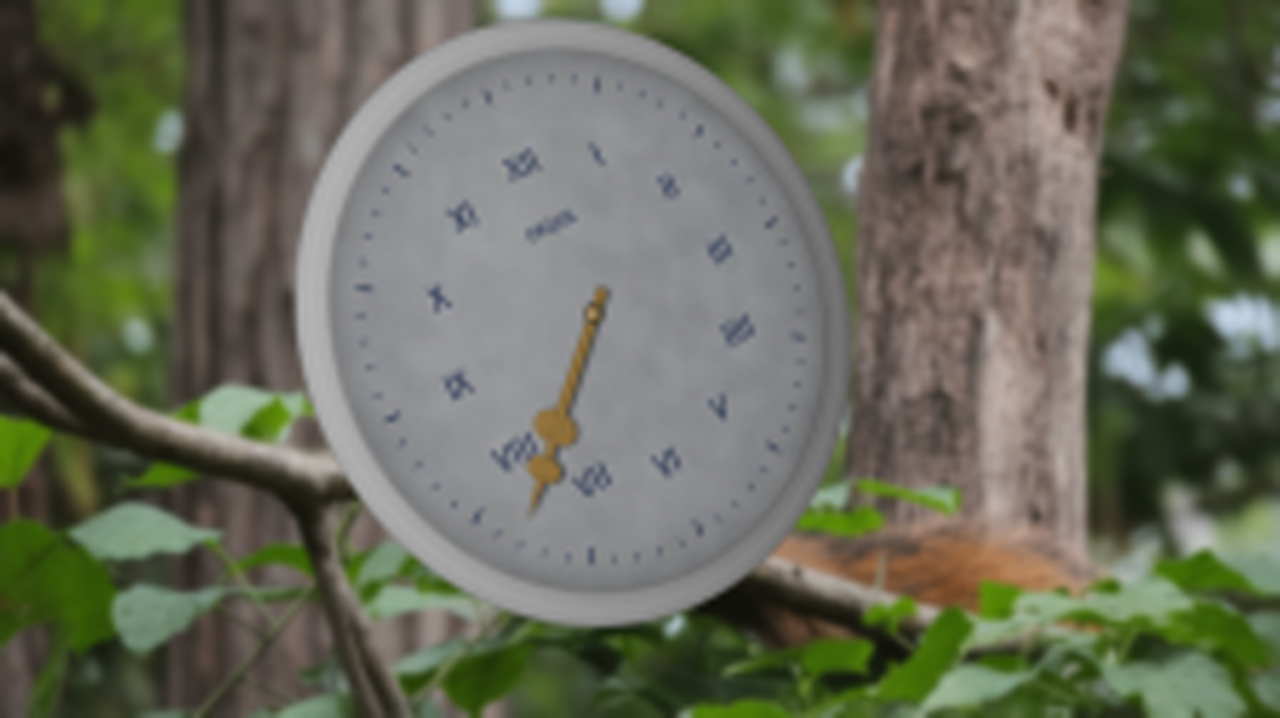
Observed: **7:38**
